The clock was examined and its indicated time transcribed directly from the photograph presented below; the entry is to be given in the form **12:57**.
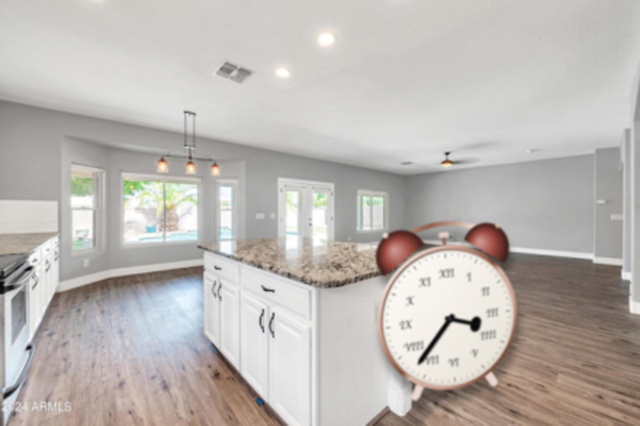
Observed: **3:37**
